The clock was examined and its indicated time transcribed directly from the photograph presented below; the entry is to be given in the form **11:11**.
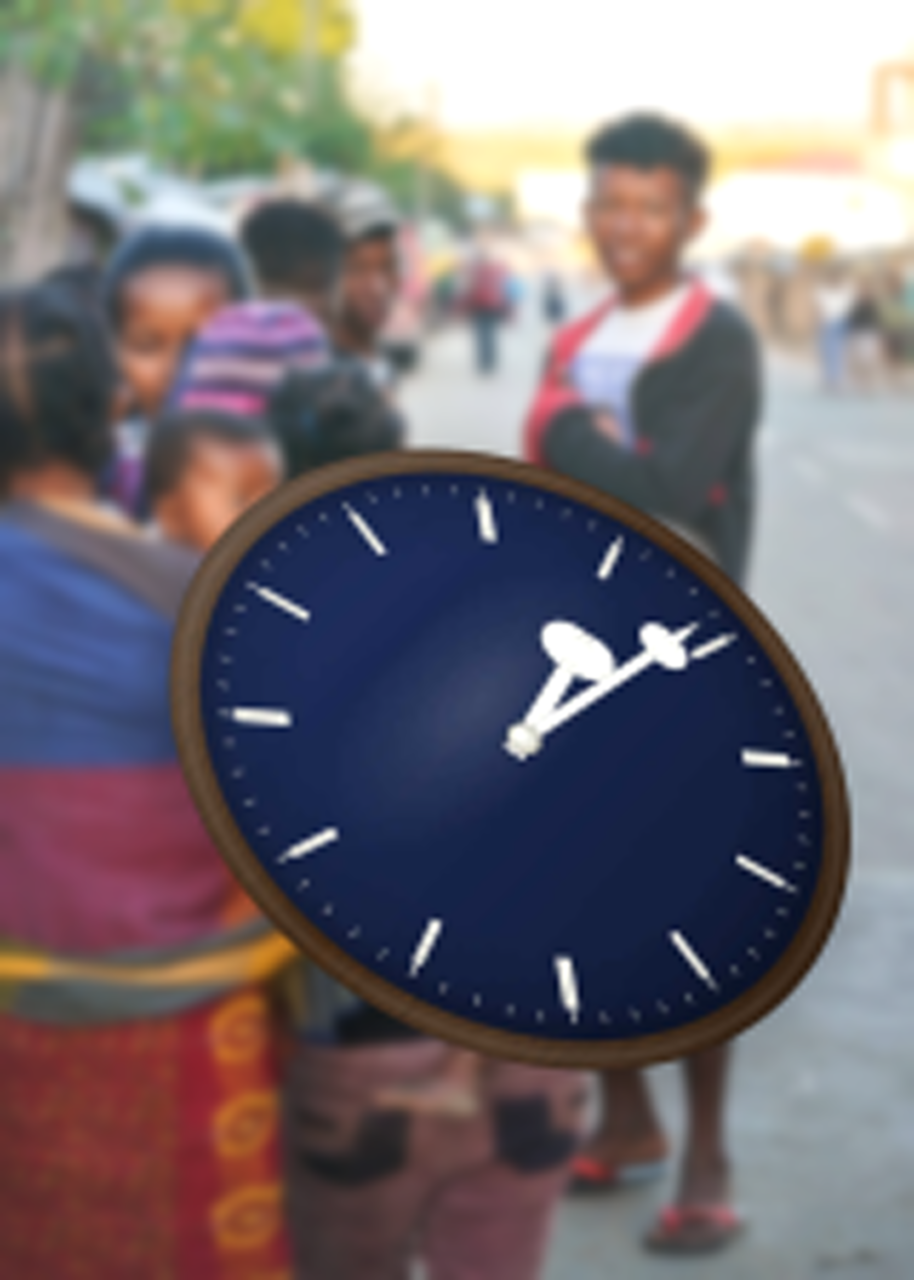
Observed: **1:09**
